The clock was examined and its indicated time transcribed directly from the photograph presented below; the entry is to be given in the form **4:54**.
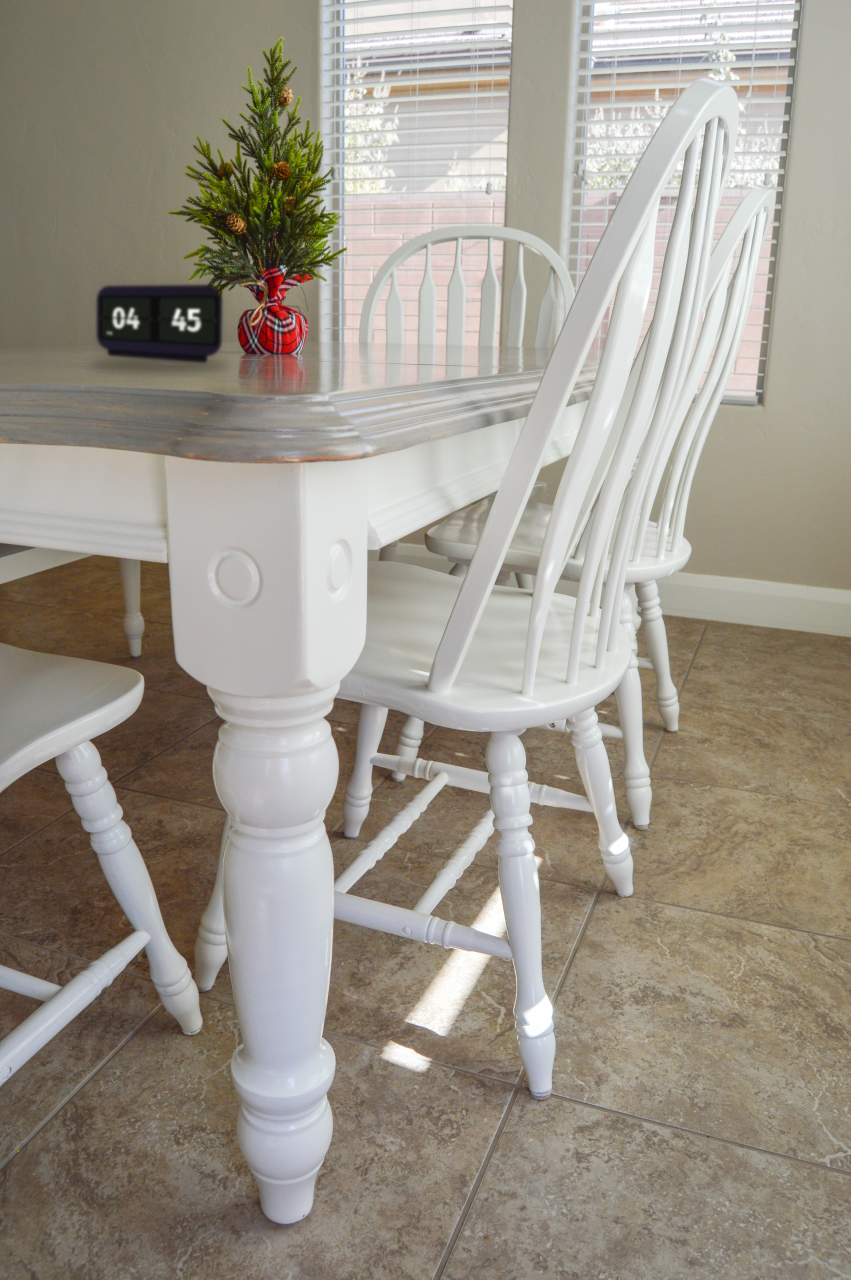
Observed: **4:45**
